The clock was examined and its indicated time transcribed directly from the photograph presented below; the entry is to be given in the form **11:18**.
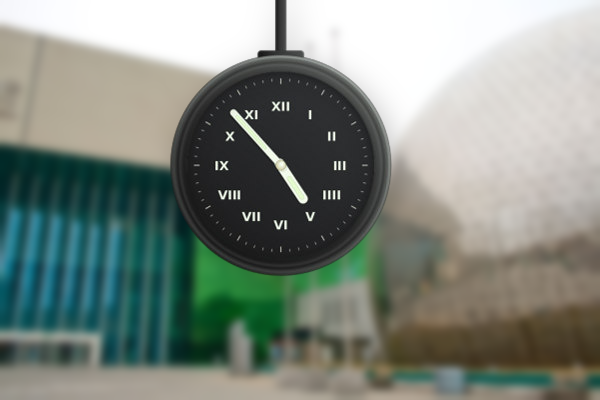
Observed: **4:53**
